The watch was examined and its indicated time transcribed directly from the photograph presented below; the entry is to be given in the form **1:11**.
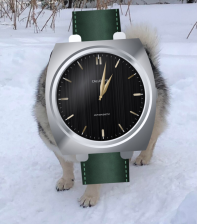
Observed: **1:02**
